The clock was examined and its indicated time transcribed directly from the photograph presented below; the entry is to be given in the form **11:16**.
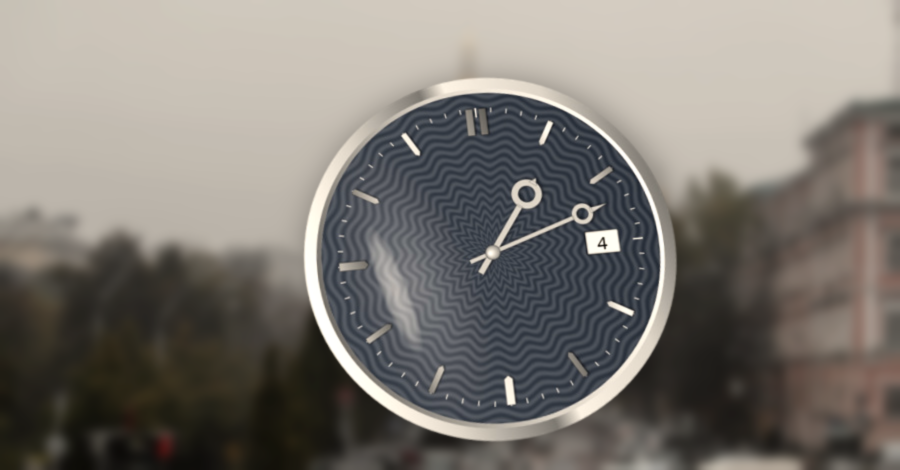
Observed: **1:12**
